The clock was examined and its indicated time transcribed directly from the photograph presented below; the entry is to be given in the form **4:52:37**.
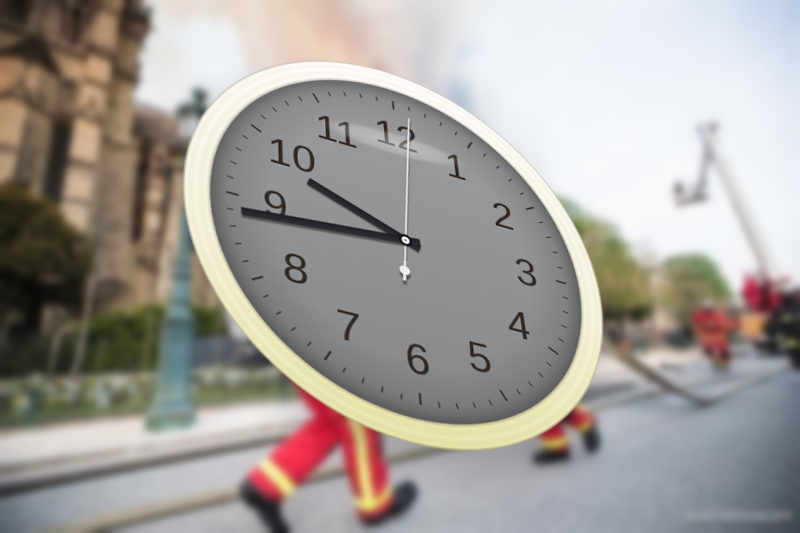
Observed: **9:44:01**
